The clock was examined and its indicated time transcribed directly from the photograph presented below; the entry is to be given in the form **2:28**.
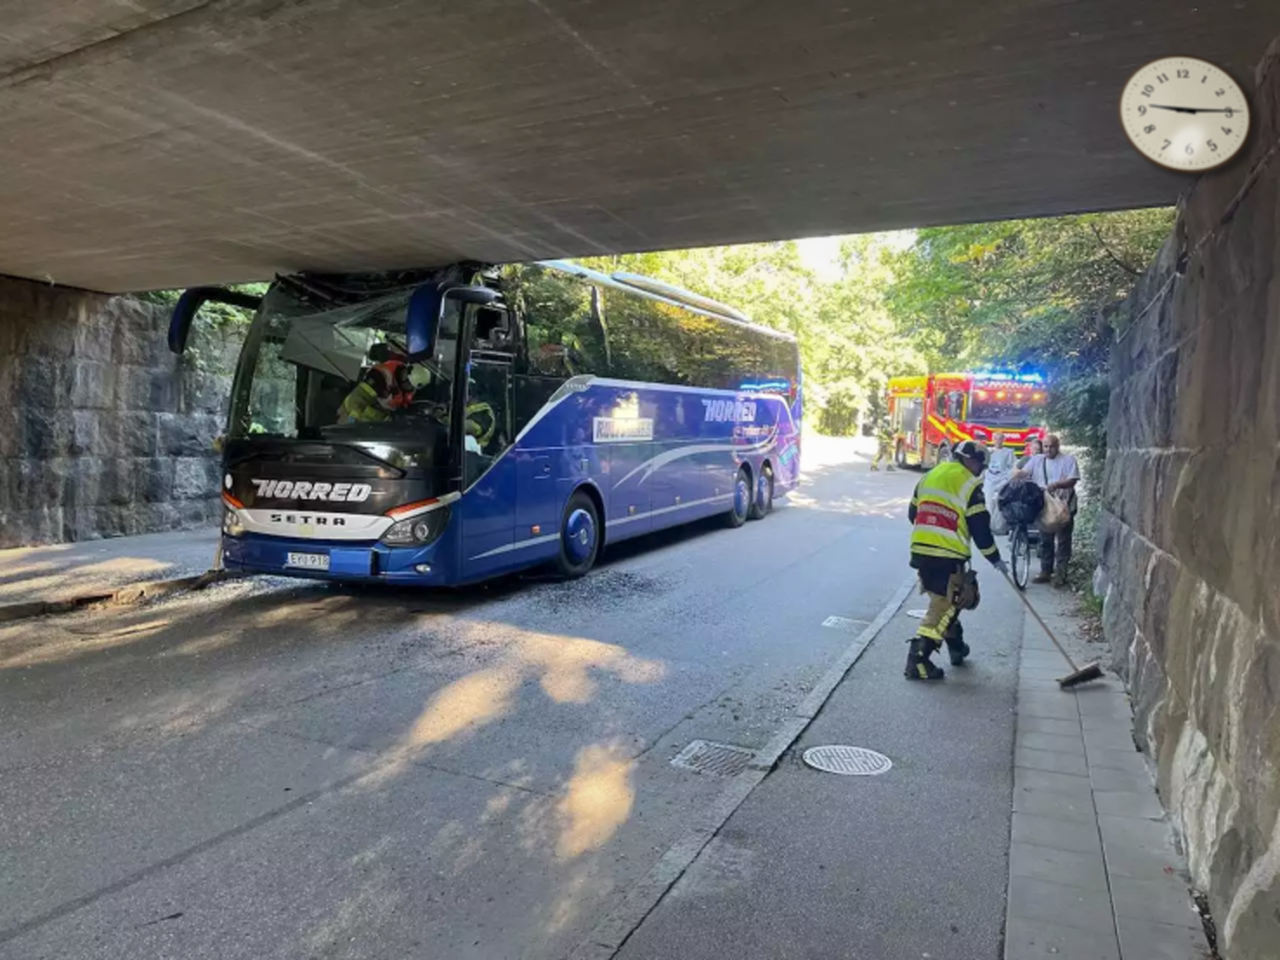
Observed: **9:15**
